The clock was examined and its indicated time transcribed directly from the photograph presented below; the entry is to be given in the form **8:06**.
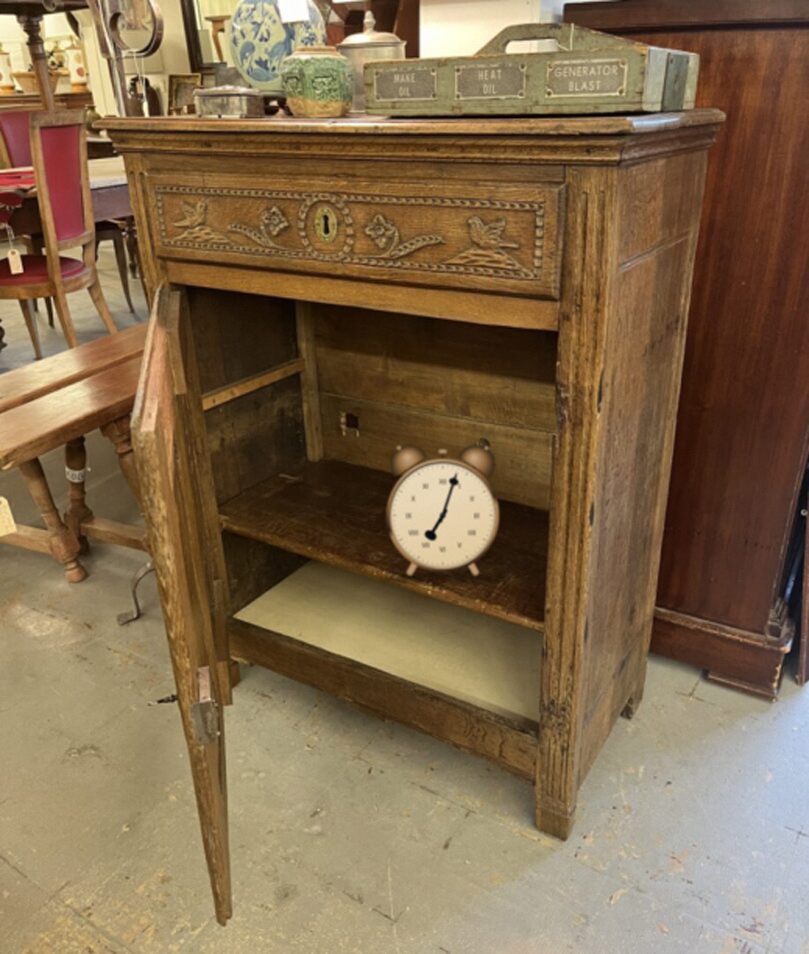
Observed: **7:03**
